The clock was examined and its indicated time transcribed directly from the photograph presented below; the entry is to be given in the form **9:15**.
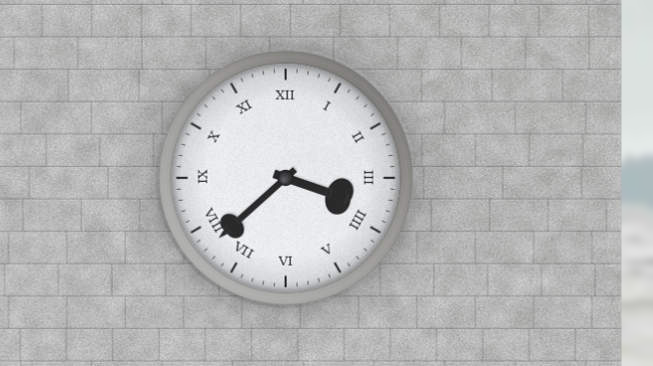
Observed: **3:38**
